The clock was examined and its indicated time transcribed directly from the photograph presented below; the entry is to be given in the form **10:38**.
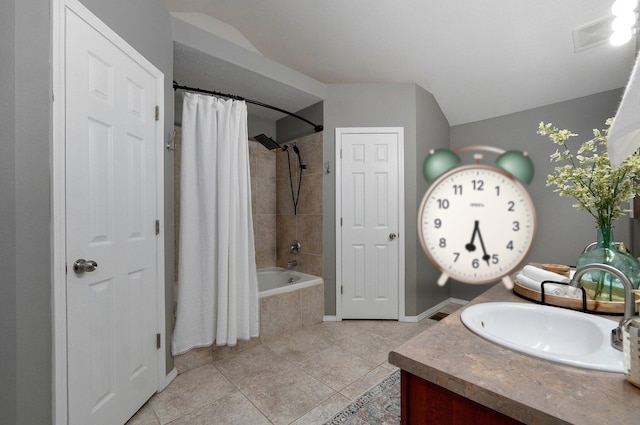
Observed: **6:27**
